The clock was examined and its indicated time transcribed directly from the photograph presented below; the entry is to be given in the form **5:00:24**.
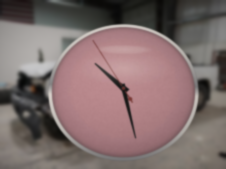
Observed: **10:27:55**
